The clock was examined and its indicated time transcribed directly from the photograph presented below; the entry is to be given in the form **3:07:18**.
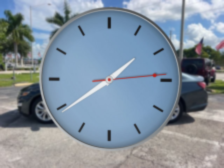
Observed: **1:39:14**
